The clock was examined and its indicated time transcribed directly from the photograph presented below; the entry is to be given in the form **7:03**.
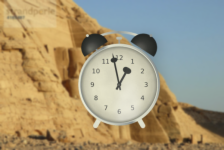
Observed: **12:58**
